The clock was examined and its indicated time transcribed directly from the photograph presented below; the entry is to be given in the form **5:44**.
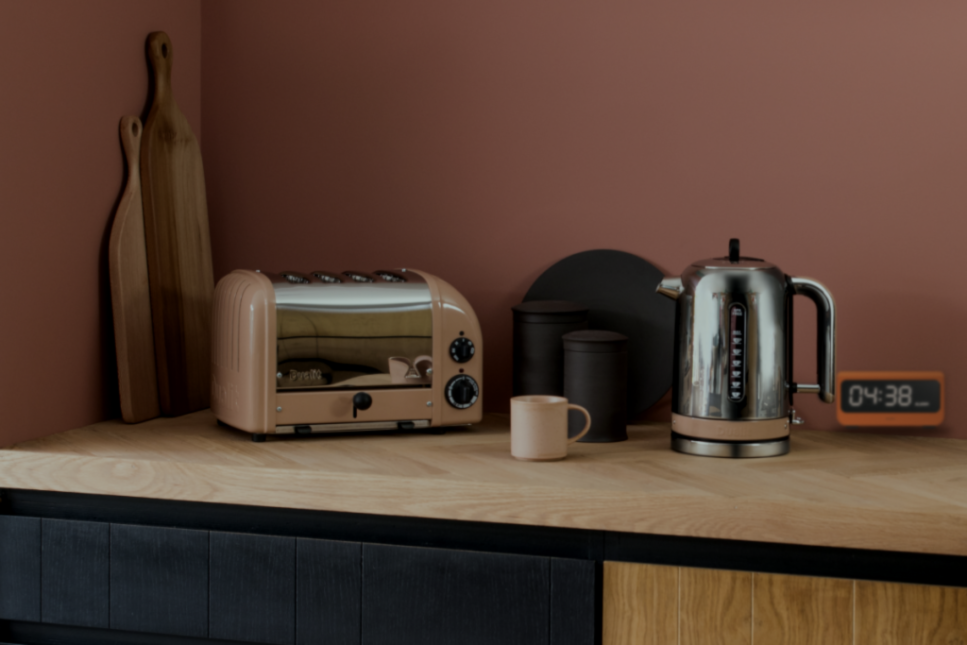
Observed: **4:38**
